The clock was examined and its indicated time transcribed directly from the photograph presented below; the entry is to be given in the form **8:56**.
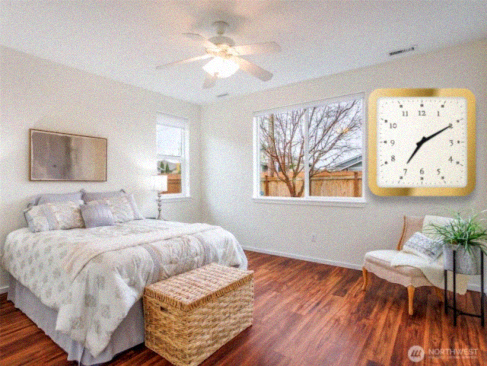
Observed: **7:10**
